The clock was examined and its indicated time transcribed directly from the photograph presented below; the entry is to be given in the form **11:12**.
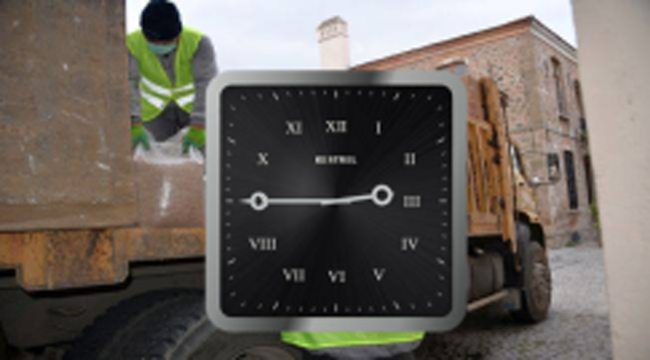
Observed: **2:45**
